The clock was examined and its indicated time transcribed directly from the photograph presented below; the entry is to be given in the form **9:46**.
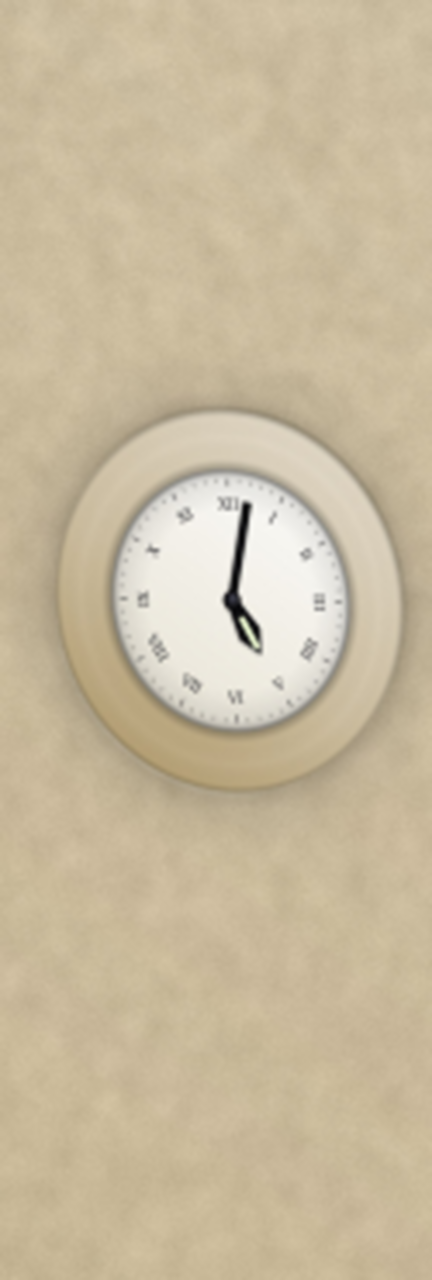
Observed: **5:02**
